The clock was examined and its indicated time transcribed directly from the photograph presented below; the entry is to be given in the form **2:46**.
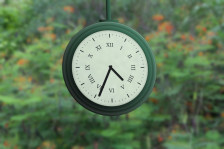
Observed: **4:34**
